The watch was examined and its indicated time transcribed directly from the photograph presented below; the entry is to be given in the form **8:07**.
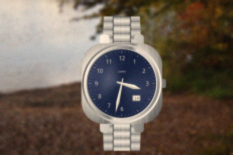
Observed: **3:32**
